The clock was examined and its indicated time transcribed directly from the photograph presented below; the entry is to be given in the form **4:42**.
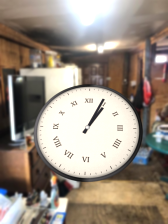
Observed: **1:04**
